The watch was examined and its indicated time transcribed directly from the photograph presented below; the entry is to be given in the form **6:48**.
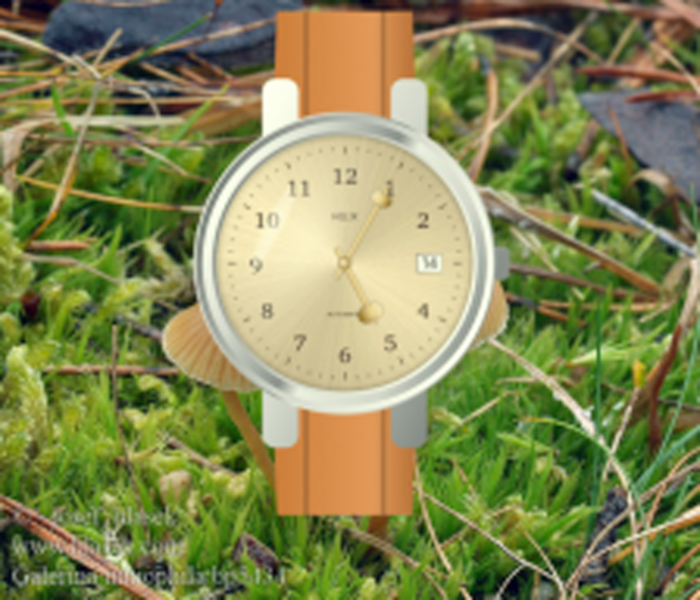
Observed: **5:05**
